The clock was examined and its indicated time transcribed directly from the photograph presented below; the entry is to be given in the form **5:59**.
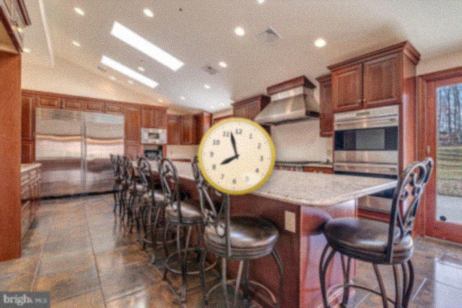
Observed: **7:57**
